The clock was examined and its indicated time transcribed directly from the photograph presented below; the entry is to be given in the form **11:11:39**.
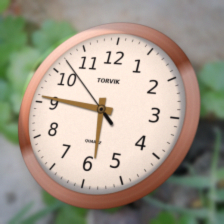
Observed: **5:45:52**
